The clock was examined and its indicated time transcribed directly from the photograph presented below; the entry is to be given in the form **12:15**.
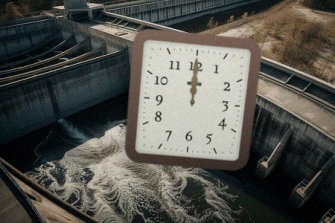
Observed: **12:00**
